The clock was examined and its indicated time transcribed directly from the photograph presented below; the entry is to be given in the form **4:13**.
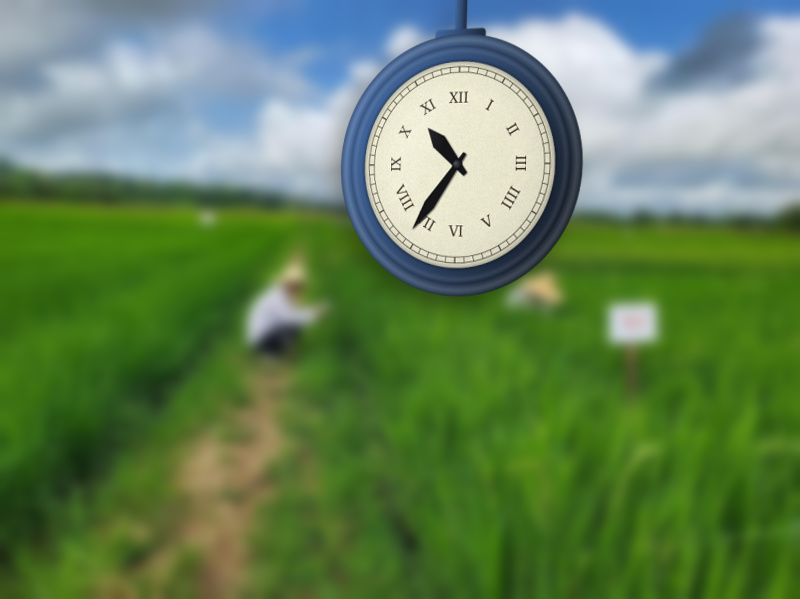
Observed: **10:36**
